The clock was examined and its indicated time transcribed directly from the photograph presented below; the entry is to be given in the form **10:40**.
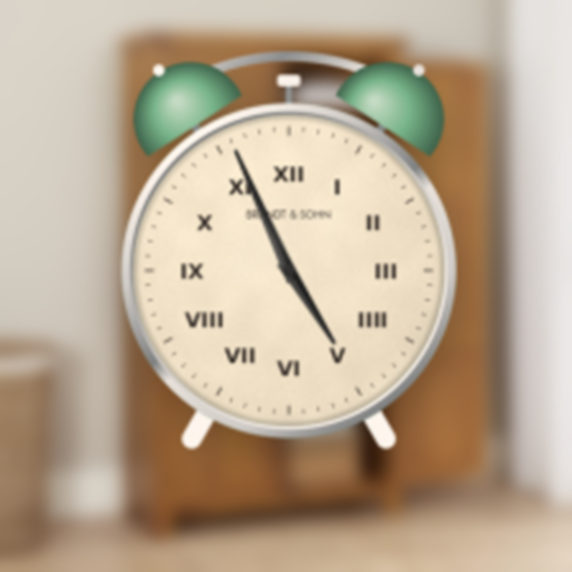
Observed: **4:56**
